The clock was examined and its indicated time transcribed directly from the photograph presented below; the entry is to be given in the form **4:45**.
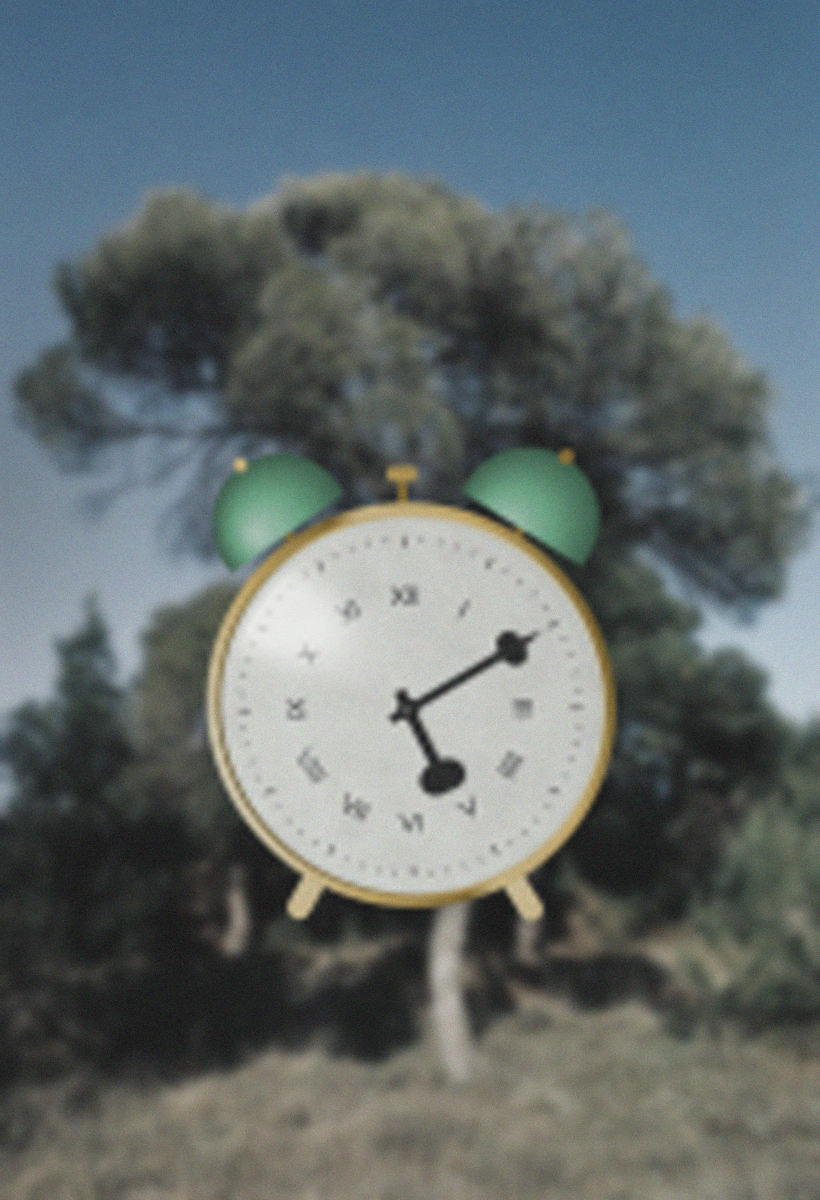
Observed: **5:10**
